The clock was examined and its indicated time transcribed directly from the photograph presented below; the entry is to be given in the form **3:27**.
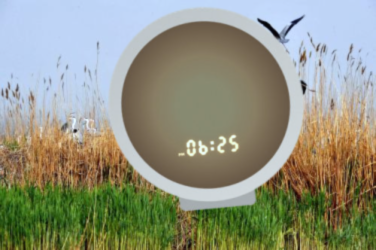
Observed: **6:25**
